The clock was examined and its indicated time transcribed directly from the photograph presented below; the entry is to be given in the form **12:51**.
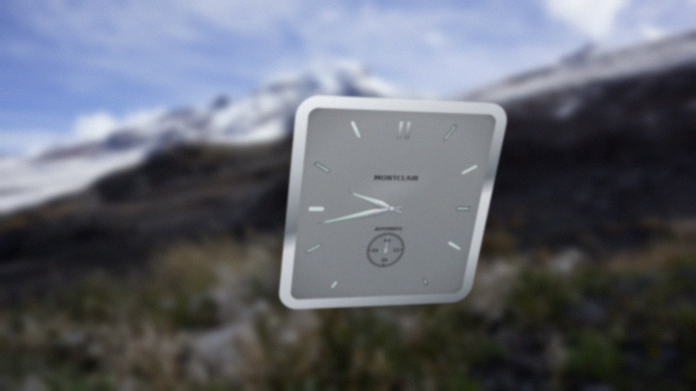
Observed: **9:43**
